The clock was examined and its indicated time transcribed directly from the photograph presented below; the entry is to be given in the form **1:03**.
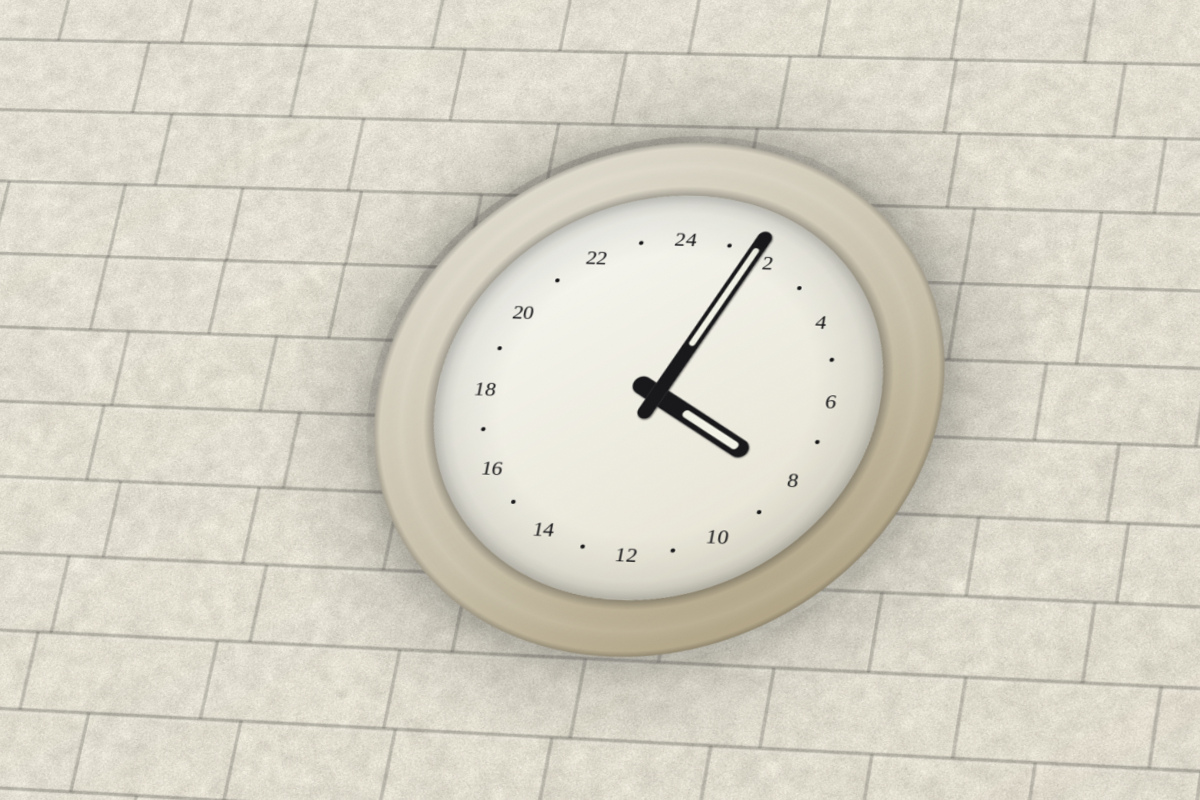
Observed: **8:04**
